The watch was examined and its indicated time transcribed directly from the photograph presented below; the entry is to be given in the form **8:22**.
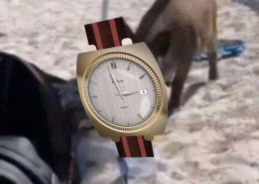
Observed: **2:58**
